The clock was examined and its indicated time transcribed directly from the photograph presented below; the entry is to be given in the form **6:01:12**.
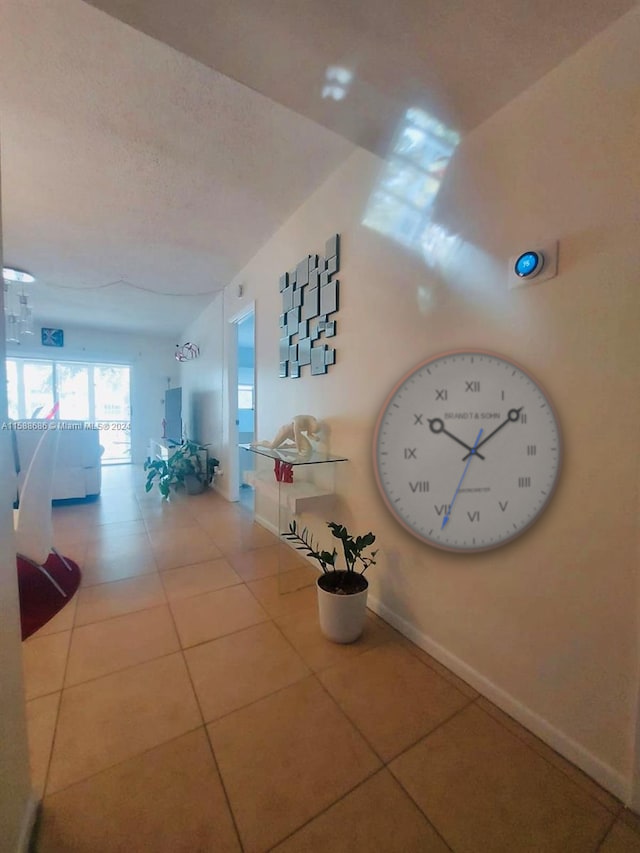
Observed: **10:08:34**
